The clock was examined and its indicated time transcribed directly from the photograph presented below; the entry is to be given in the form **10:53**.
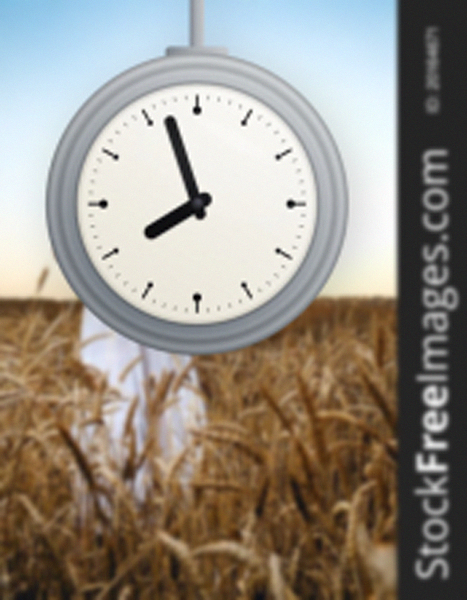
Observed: **7:57**
